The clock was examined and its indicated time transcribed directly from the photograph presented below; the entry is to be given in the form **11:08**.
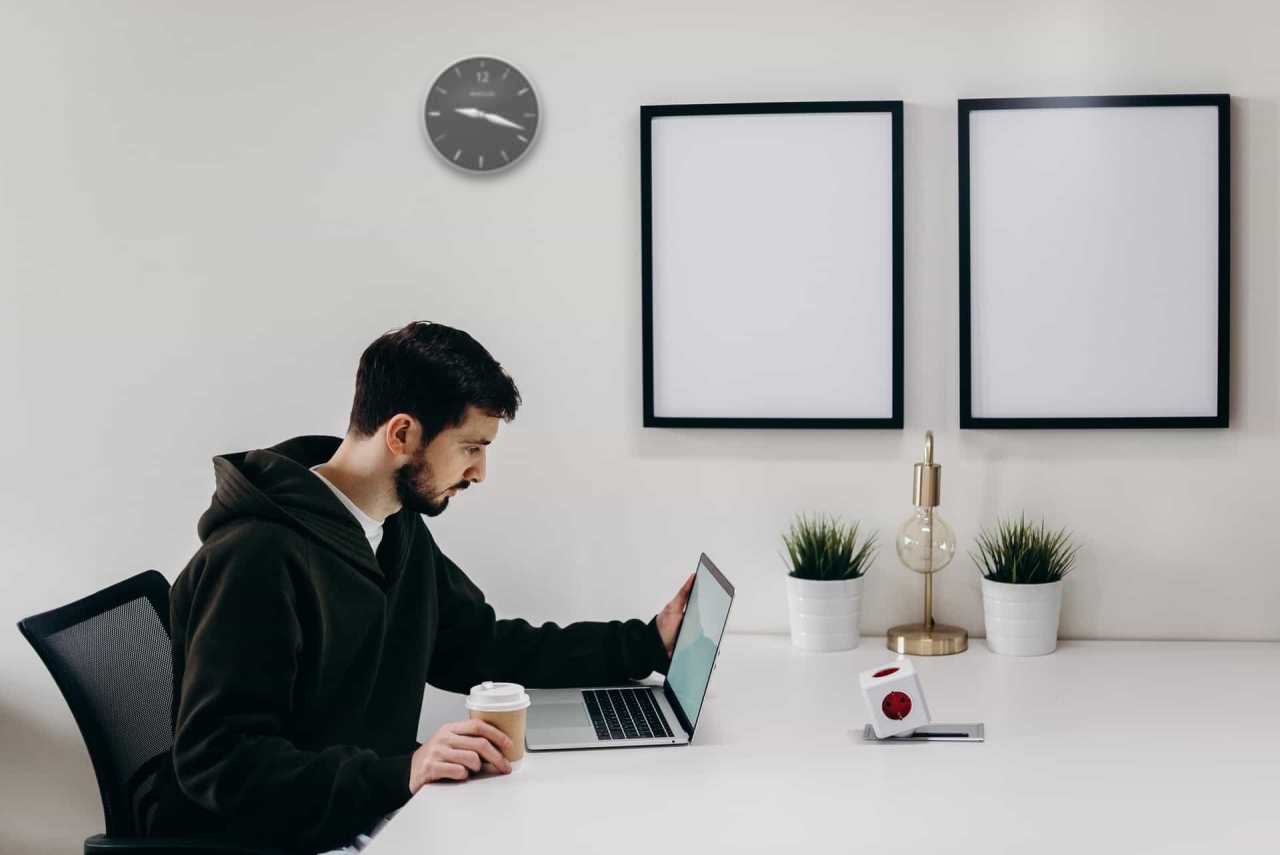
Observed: **9:18**
